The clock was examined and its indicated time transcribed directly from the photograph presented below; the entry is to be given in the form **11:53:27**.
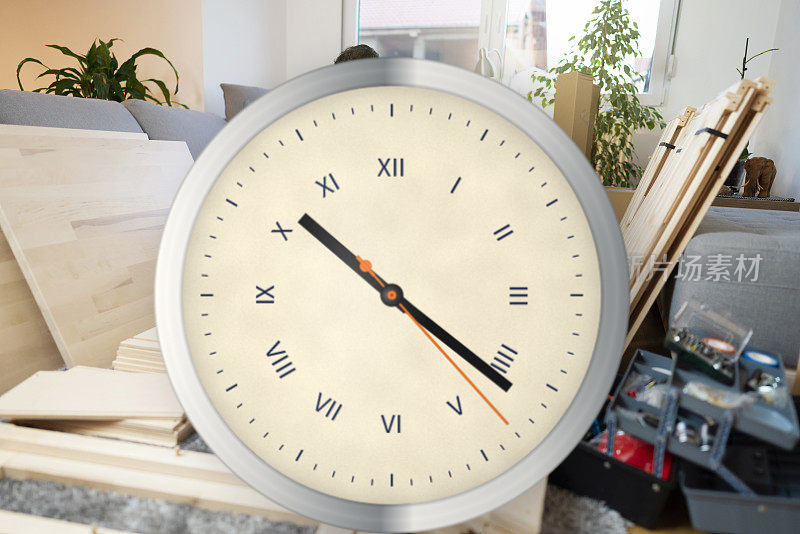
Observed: **10:21:23**
